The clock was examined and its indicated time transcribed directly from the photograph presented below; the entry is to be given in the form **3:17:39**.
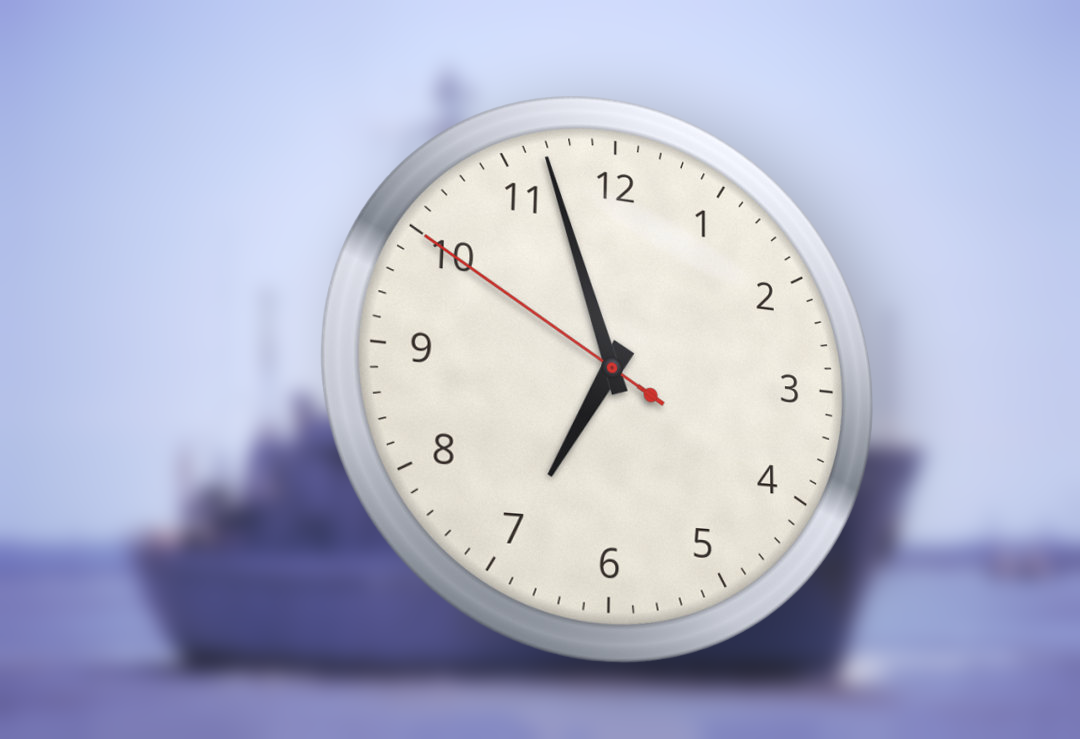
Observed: **6:56:50**
